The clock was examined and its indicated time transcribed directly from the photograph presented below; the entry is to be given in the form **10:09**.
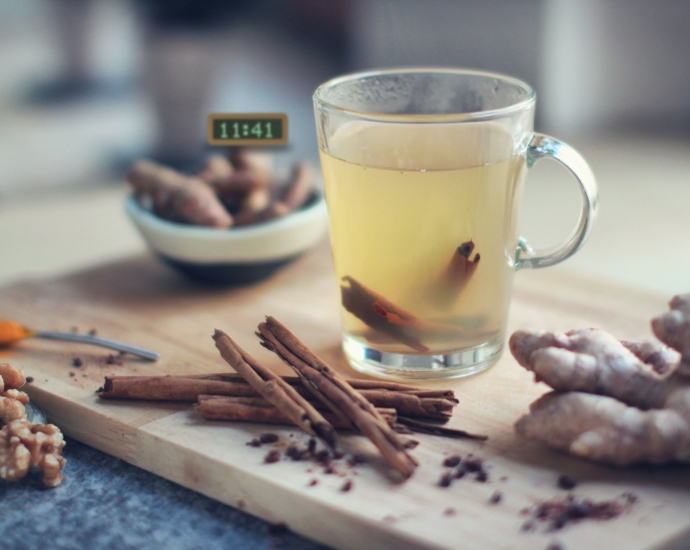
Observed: **11:41**
